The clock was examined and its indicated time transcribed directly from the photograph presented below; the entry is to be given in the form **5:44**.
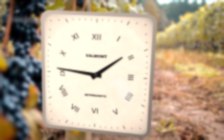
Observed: **1:46**
